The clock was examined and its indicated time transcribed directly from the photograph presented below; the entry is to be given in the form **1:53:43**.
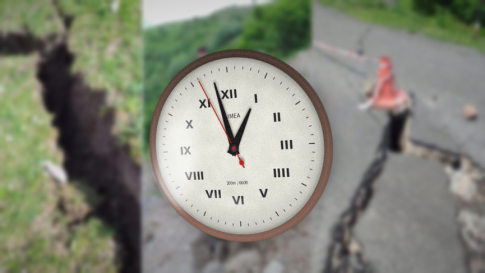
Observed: **12:57:56**
